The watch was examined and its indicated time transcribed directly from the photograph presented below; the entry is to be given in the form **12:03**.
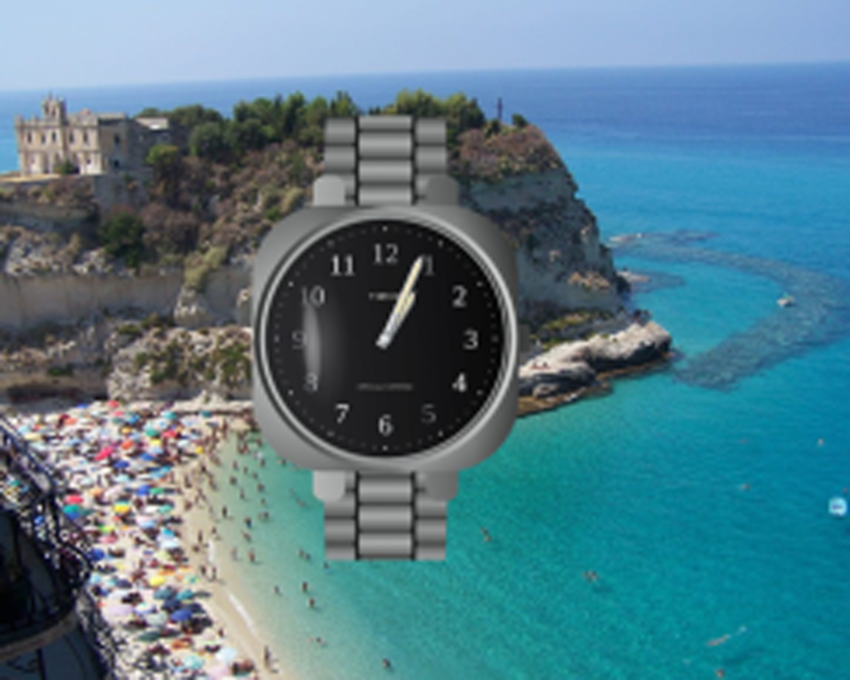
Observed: **1:04**
